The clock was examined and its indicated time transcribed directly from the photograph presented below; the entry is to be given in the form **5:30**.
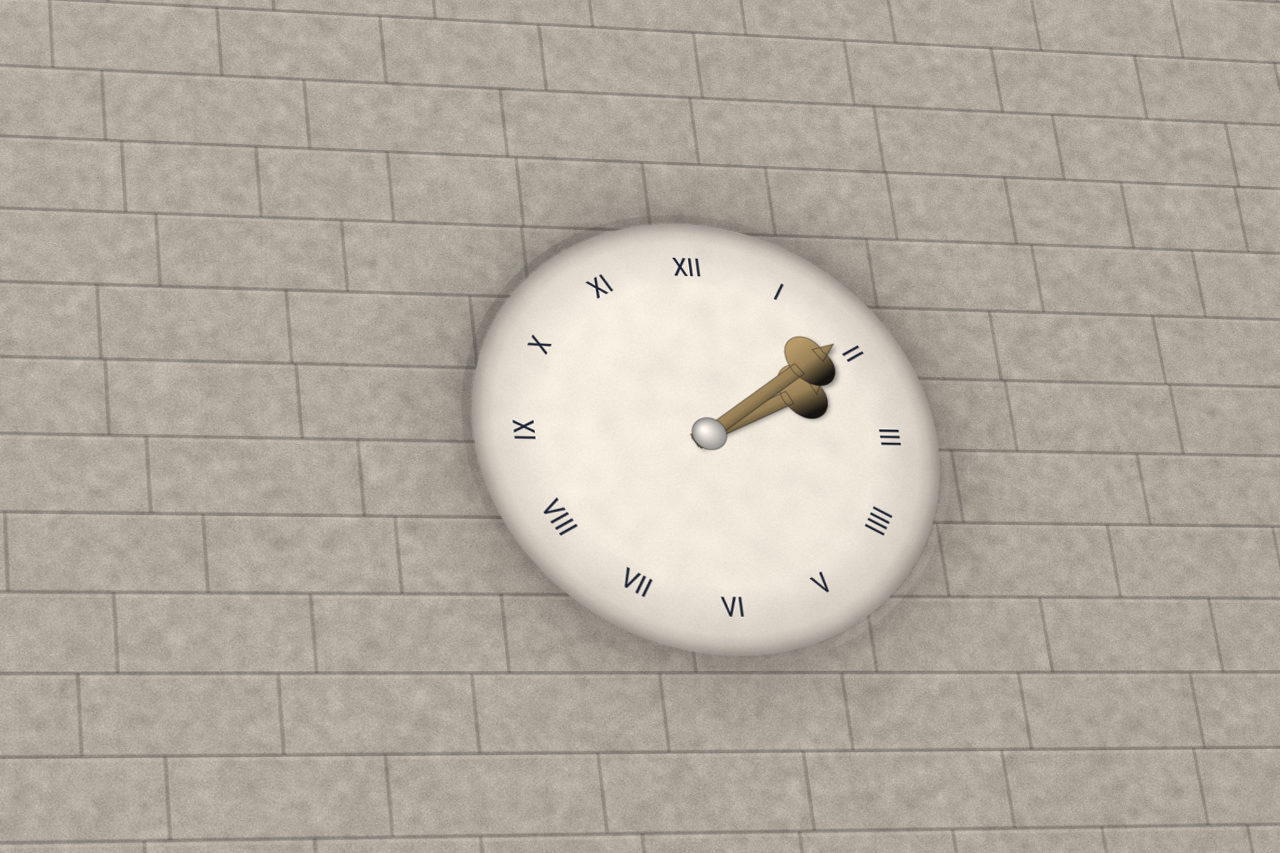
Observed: **2:09**
